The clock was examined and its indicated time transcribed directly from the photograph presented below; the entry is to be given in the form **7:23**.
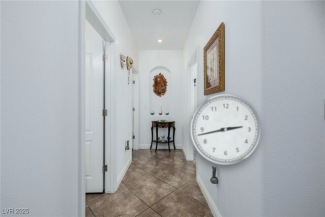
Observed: **2:43**
